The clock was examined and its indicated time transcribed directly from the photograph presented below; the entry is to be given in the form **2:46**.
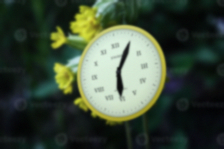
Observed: **6:05**
